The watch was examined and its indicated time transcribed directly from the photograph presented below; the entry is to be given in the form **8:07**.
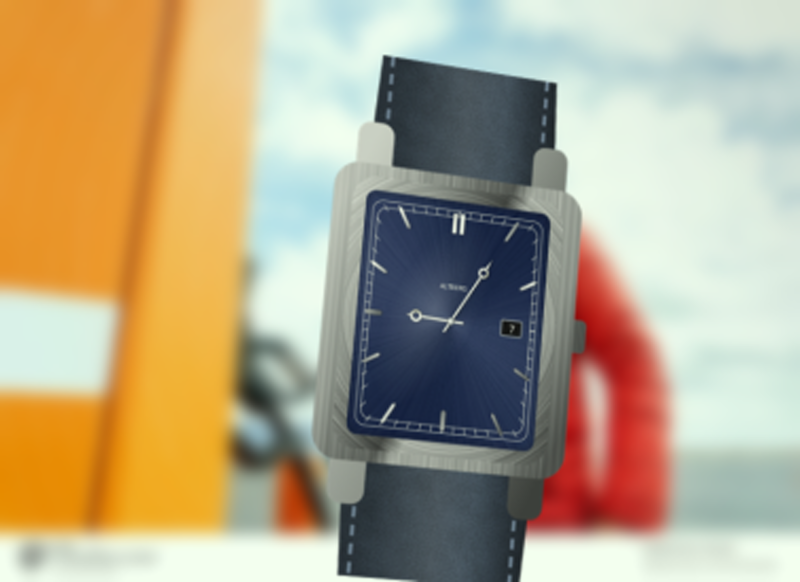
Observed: **9:05**
